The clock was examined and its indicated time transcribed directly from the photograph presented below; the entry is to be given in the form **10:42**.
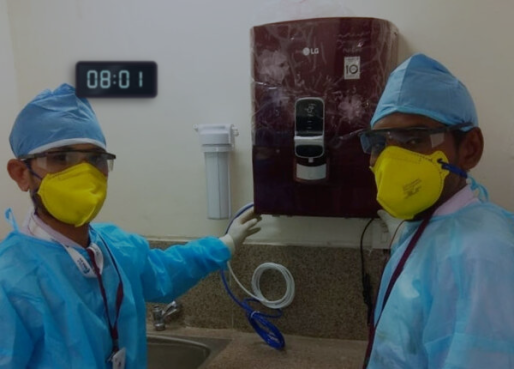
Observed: **8:01**
